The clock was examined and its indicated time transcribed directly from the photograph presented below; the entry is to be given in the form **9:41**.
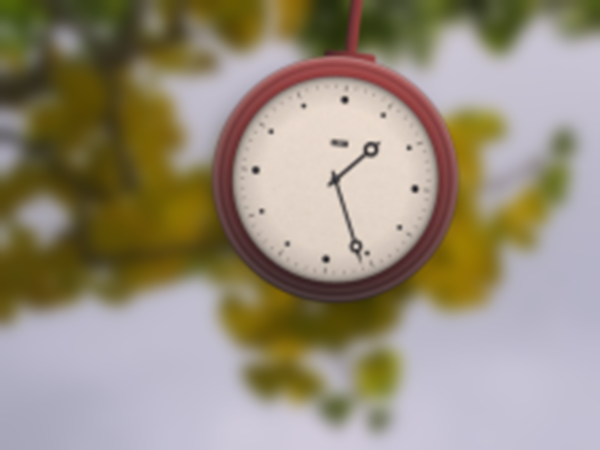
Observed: **1:26**
